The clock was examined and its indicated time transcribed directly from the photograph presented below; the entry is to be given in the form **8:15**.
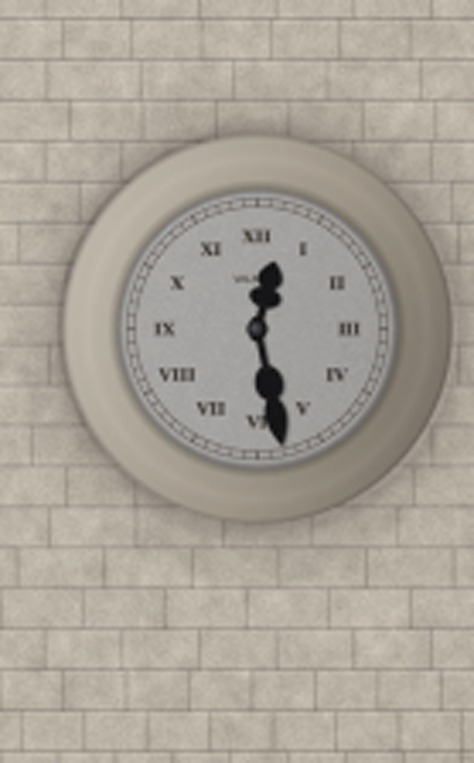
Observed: **12:28**
